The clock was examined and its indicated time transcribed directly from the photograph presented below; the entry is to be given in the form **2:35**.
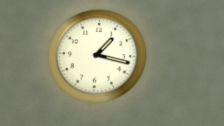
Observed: **1:17**
